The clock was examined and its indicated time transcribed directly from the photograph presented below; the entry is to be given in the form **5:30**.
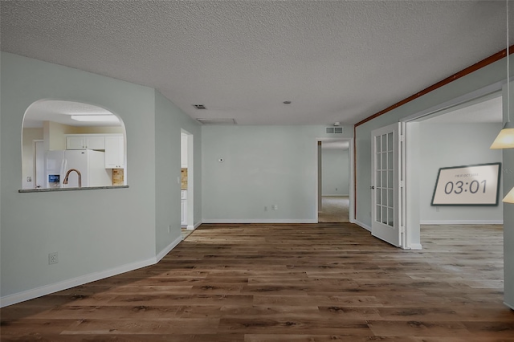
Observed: **3:01**
